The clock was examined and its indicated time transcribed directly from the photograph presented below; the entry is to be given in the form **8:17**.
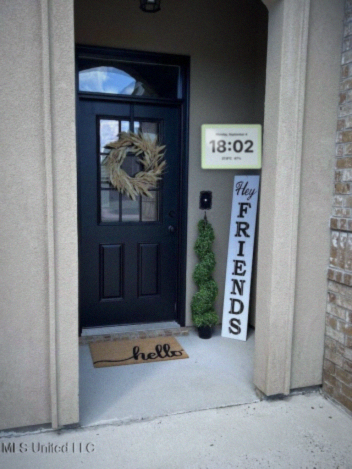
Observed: **18:02**
